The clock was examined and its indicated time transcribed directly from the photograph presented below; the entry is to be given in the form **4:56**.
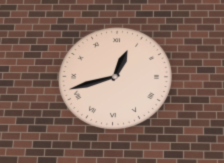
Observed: **12:42**
